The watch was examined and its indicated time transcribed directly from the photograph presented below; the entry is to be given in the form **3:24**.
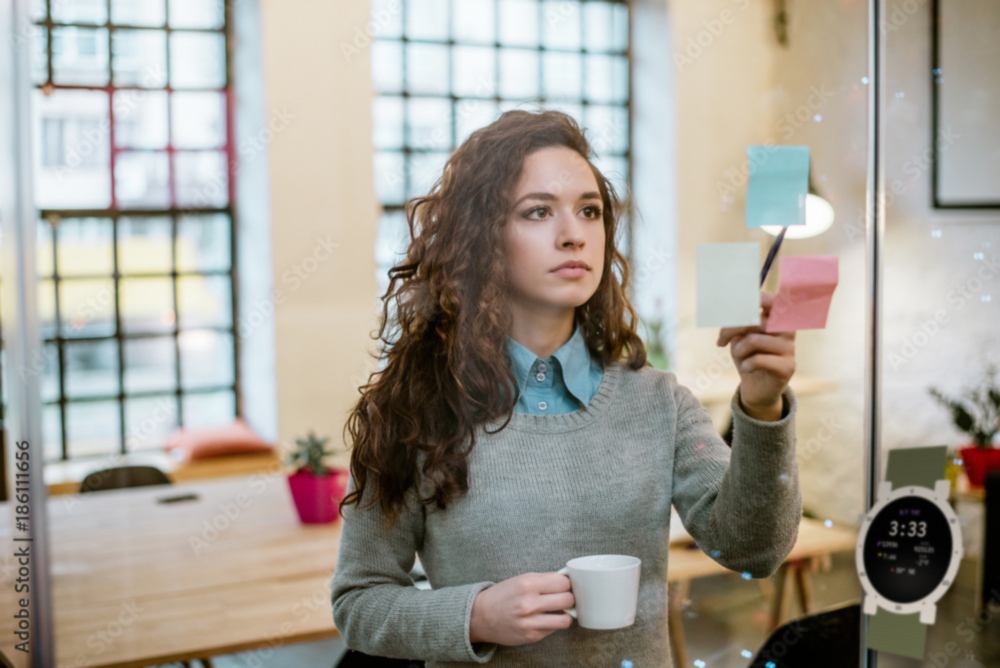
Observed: **3:33**
